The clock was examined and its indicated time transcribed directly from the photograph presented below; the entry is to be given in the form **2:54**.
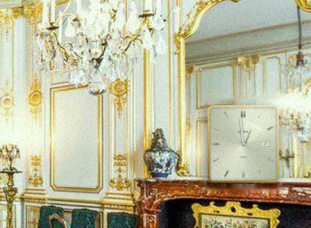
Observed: **12:59**
